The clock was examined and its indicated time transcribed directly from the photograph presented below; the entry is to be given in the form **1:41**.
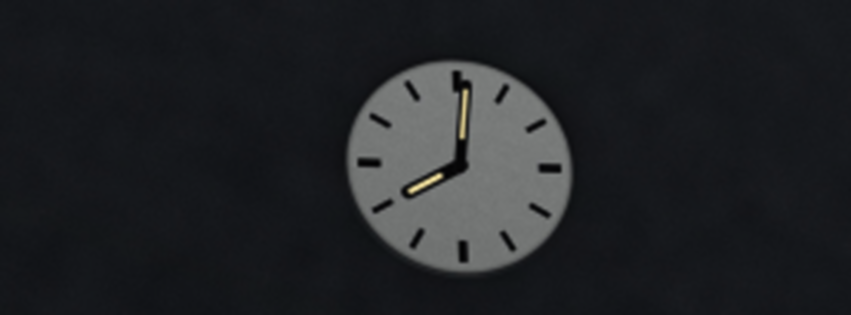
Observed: **8:01**
